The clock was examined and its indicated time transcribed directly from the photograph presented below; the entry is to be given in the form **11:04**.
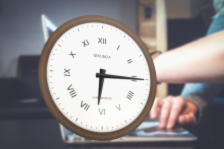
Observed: **6:15**
